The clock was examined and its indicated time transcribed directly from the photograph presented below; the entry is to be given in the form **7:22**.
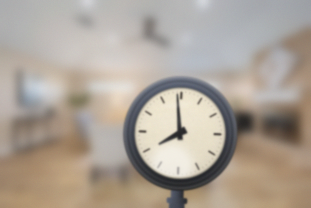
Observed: **7:59**
